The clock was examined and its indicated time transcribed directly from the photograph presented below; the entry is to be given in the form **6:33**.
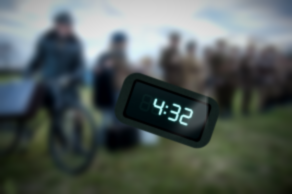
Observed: **4:32**
